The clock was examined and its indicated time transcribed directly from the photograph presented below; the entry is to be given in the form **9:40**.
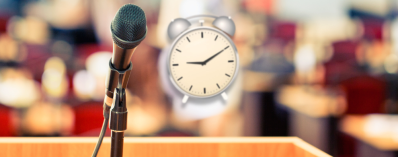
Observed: **9:10**
